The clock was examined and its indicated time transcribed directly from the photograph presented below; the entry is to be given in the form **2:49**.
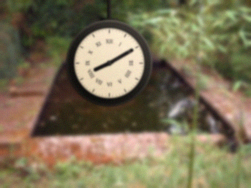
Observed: **8:10**
